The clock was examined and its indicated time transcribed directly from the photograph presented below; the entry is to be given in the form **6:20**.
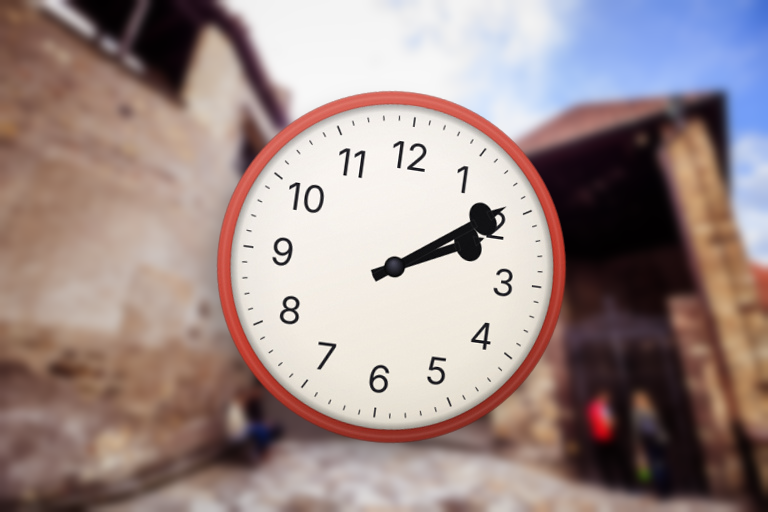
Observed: **2:09**
